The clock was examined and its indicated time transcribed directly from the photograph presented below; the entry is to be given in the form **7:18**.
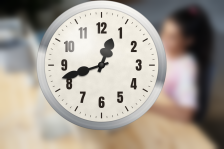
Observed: **12:42**
